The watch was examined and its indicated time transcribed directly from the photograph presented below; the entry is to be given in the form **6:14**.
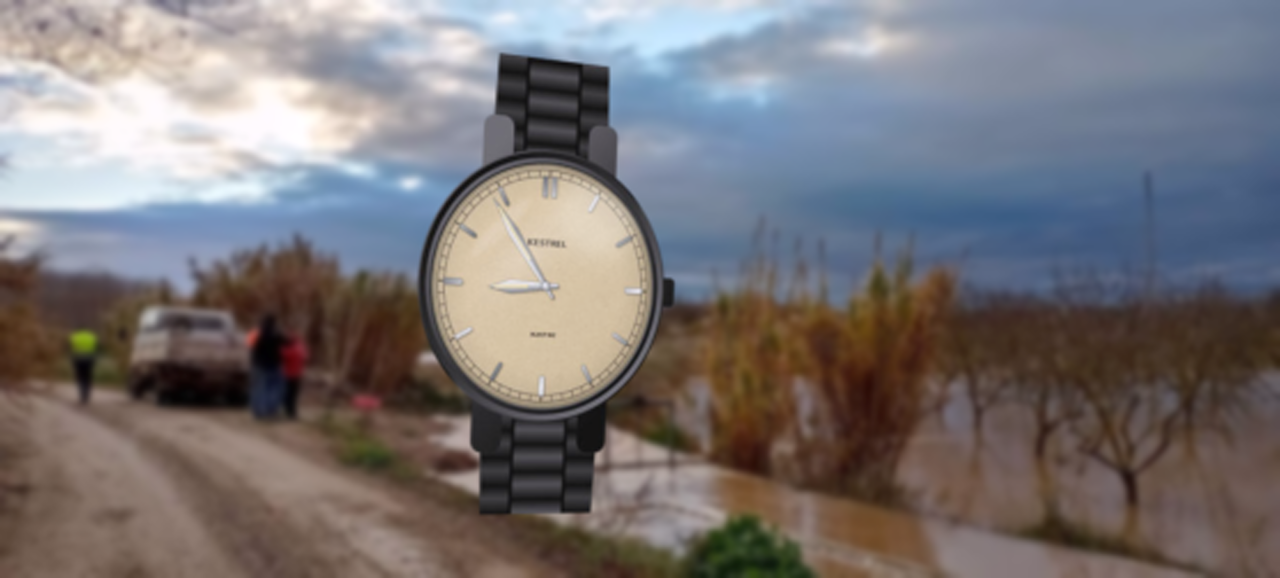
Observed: **8:54**
